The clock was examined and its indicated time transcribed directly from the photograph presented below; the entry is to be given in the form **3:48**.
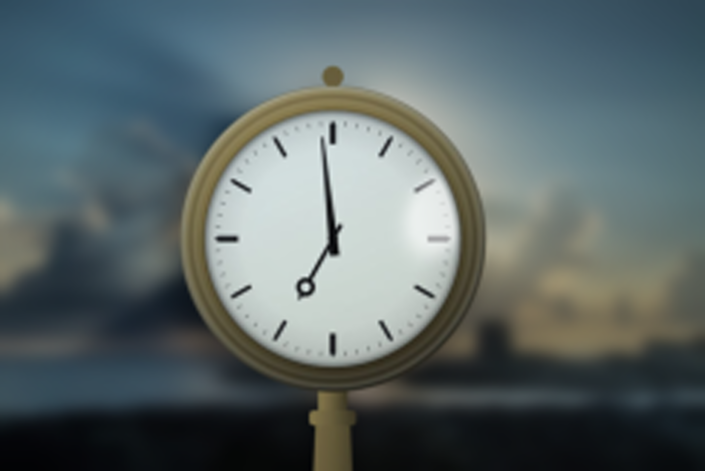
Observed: **6:59**
